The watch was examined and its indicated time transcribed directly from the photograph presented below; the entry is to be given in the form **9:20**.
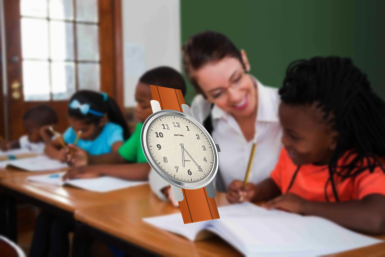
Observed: **6:25**
